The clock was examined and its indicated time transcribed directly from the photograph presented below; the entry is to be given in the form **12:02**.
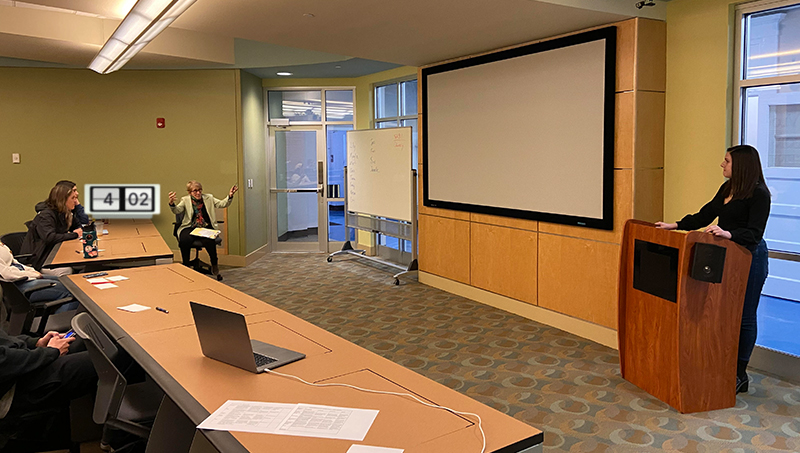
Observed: **4:02**
